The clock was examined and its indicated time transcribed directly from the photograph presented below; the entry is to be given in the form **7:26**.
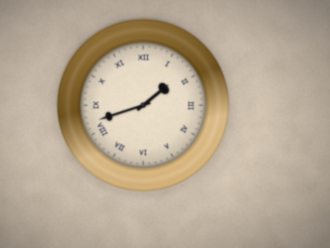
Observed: **1:42**
